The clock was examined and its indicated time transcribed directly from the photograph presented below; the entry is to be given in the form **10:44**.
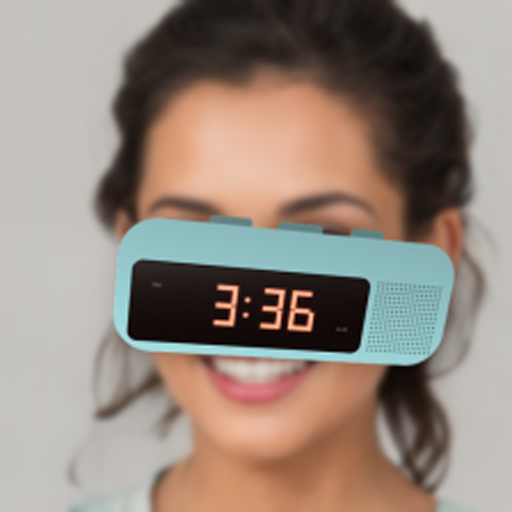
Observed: **3:36**
